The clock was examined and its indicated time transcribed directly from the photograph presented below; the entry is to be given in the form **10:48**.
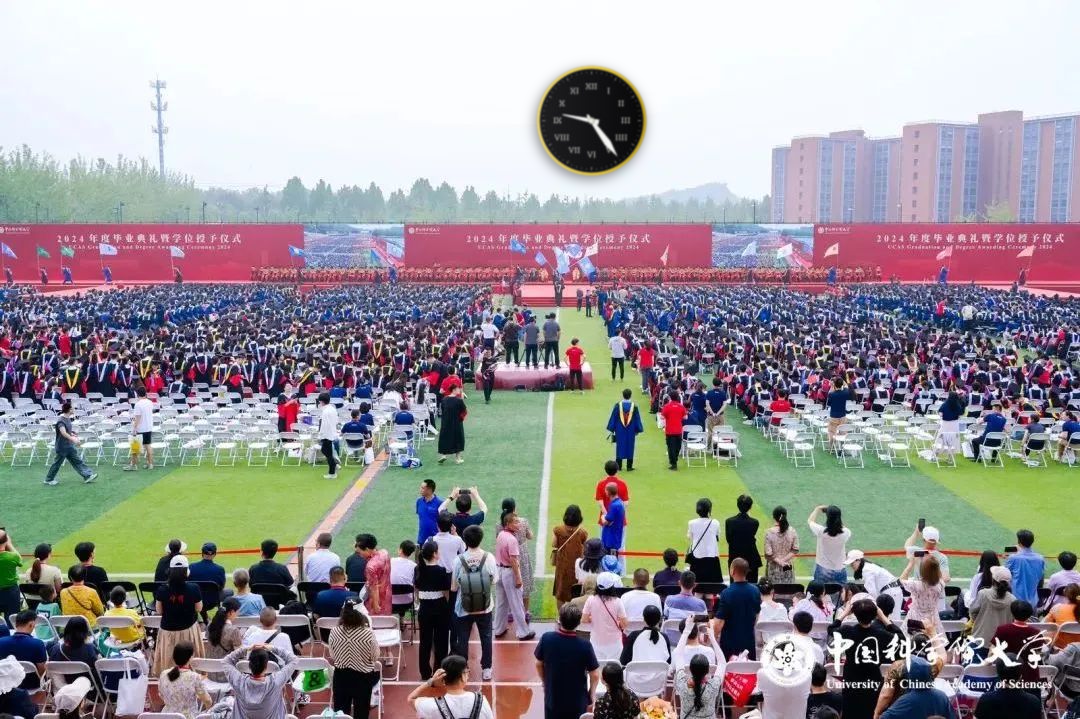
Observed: **9:24**
